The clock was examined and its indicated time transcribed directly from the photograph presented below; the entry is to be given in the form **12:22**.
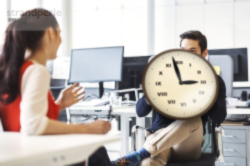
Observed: **2:58**
